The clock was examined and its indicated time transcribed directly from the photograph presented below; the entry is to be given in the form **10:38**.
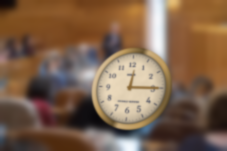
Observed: **12:15**
